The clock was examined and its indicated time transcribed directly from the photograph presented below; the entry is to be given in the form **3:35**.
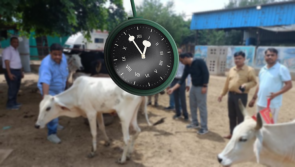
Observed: **12:56**
